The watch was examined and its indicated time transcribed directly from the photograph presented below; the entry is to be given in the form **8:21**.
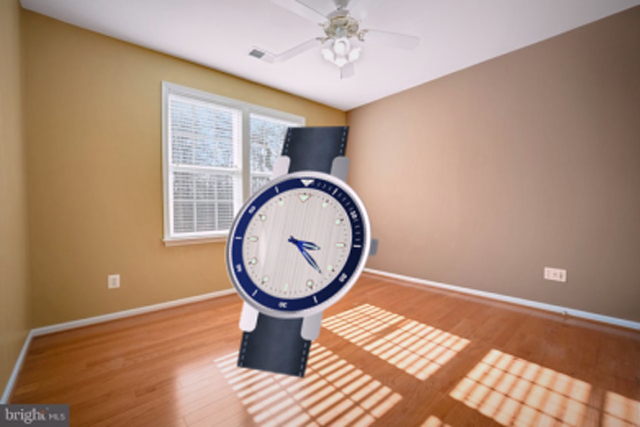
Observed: **3:22**
